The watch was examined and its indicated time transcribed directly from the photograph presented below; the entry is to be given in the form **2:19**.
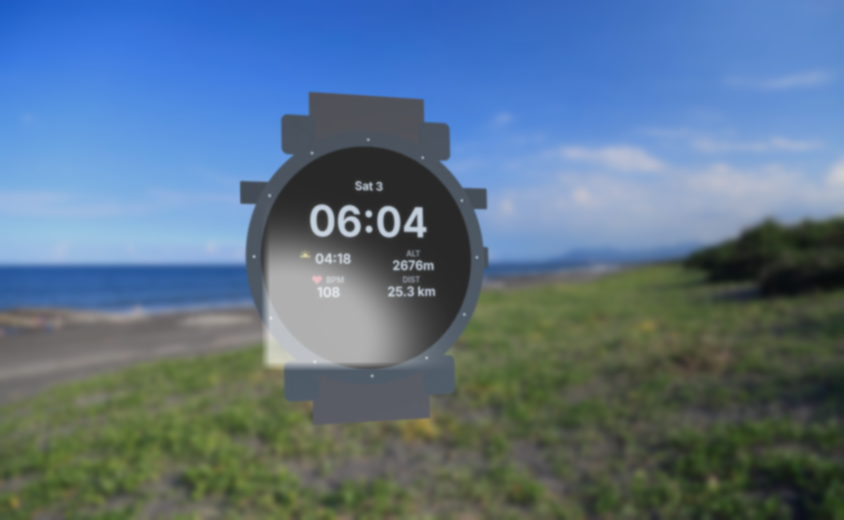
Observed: **6:04**
